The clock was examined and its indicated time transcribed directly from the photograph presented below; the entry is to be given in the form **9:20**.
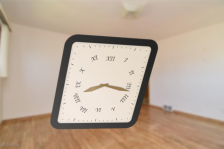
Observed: **8:17**
